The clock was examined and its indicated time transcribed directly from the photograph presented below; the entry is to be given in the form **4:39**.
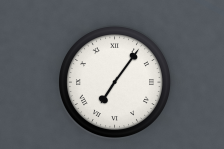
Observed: **7:06**
